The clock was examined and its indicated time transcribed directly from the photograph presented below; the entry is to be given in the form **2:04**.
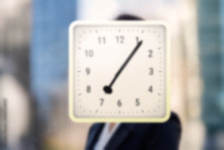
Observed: **7:06**
